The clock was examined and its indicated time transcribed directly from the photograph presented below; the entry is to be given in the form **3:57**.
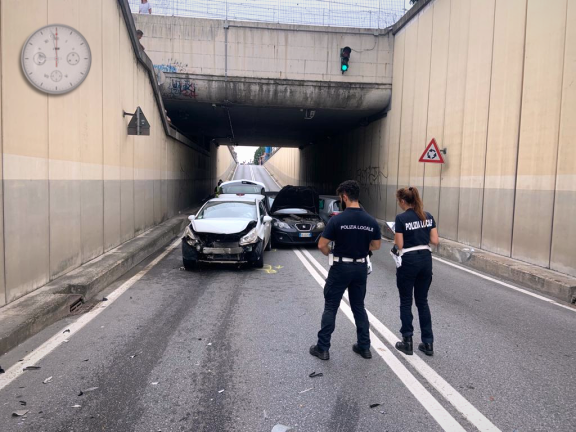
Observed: **8:58**
